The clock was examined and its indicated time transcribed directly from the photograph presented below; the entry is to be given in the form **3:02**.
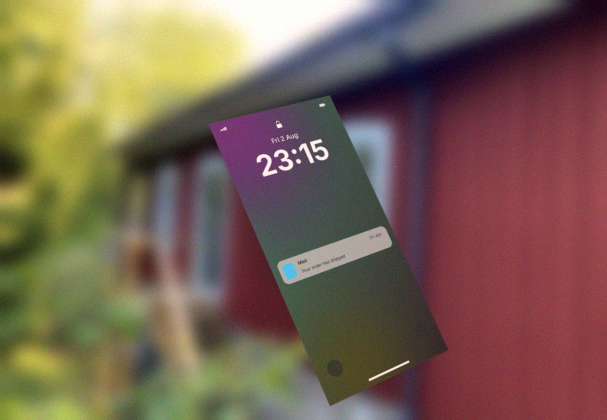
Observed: **23:15**
